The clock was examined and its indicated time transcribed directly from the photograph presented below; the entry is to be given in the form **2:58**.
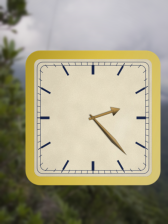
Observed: **2:23**
